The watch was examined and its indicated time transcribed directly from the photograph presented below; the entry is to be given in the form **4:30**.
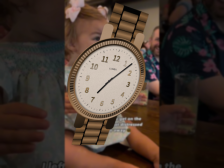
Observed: **7:07**
